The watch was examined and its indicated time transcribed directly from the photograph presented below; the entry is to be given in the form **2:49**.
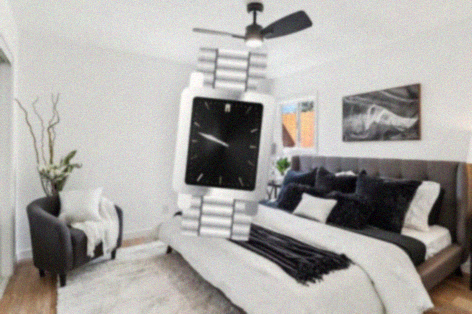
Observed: **9:48**
